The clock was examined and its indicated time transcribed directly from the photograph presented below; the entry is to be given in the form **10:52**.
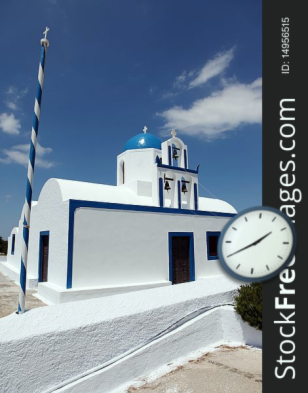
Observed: **1:40**
